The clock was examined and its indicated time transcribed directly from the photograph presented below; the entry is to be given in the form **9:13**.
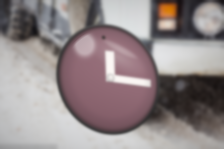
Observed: **12:17**
